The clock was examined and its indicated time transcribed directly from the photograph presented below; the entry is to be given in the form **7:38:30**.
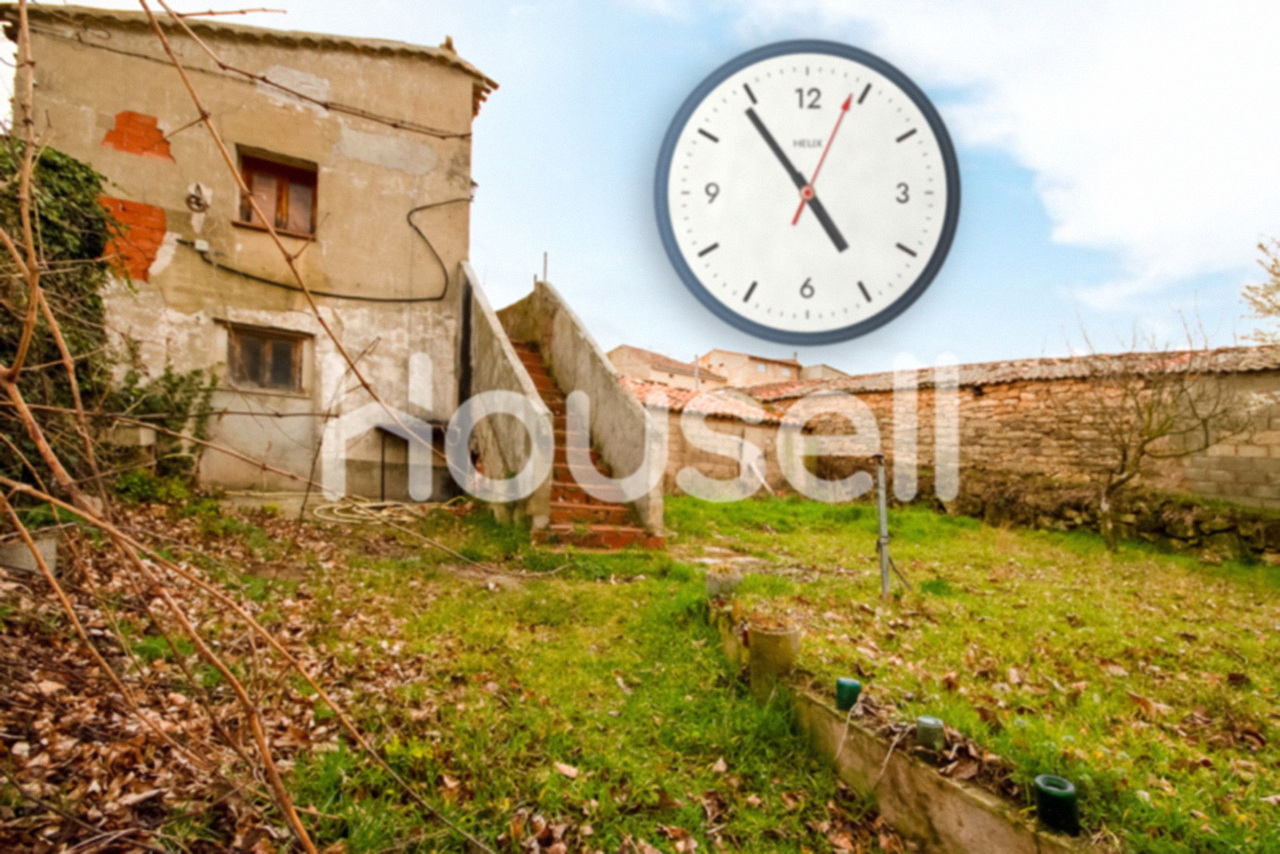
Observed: **4:54:04**
